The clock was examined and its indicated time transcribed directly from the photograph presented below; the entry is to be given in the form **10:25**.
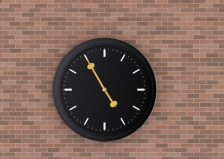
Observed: **4:55**
